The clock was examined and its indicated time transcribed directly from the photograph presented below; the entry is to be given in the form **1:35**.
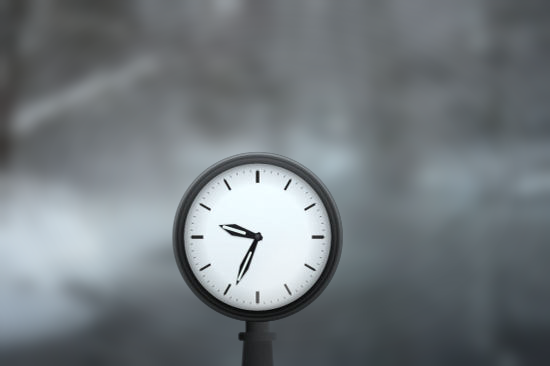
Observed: **9:34**
